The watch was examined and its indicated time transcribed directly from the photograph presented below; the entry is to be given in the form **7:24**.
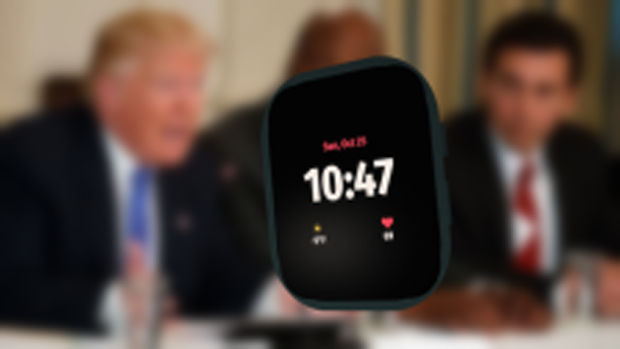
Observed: **10:47**
